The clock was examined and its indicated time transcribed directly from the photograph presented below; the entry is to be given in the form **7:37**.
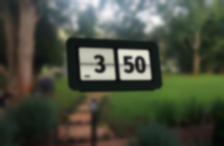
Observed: **3:50**
